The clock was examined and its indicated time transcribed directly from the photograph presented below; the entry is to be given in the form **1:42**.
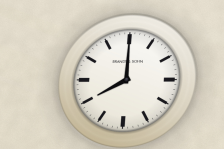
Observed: **8:00**
